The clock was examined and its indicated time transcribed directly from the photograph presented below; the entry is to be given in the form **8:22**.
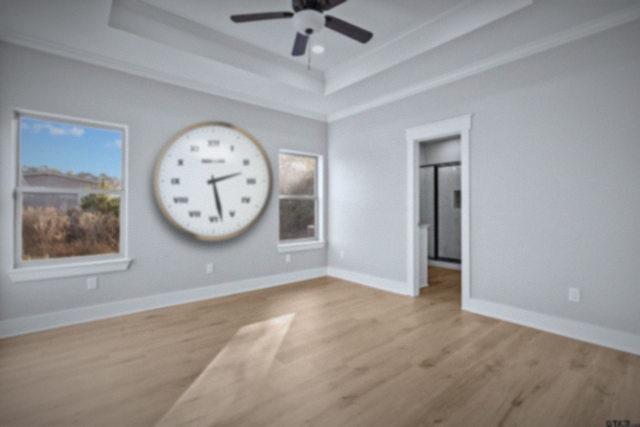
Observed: **2:28**
